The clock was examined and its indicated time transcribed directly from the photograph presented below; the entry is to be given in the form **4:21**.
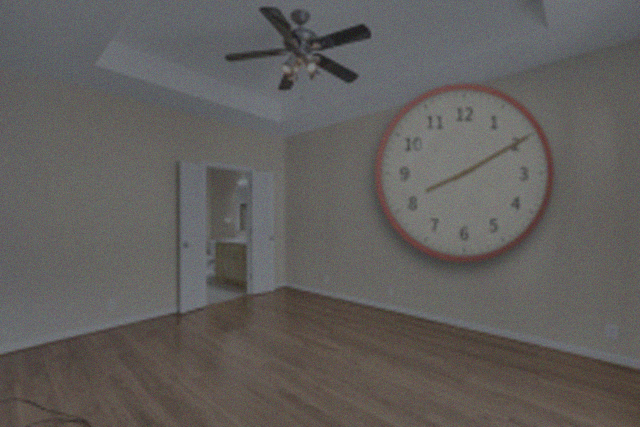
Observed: **8:10**
